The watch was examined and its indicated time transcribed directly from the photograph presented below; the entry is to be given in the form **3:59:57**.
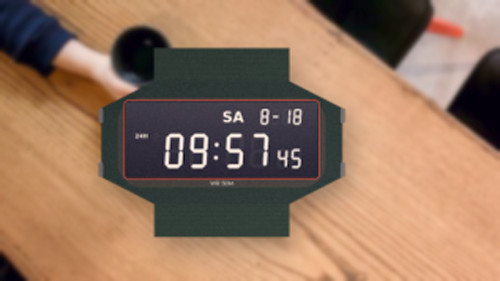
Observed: **9:57:45**
